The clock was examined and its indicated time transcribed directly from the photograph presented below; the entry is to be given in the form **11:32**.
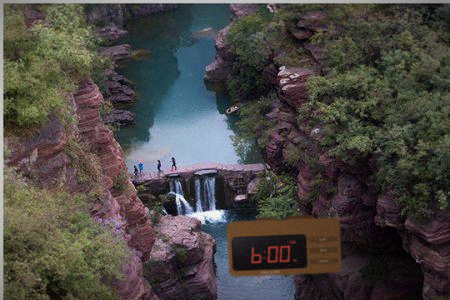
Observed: **6:00**
